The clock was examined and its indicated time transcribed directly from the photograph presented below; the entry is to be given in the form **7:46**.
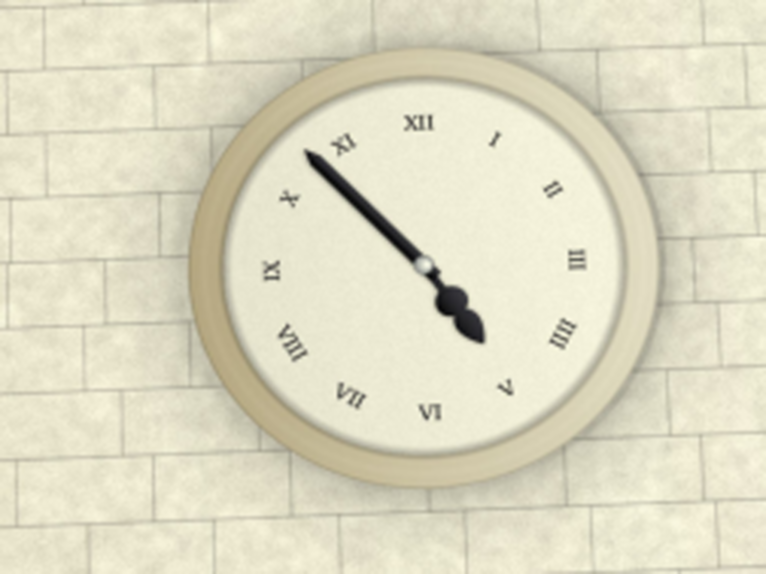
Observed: **4:53**
